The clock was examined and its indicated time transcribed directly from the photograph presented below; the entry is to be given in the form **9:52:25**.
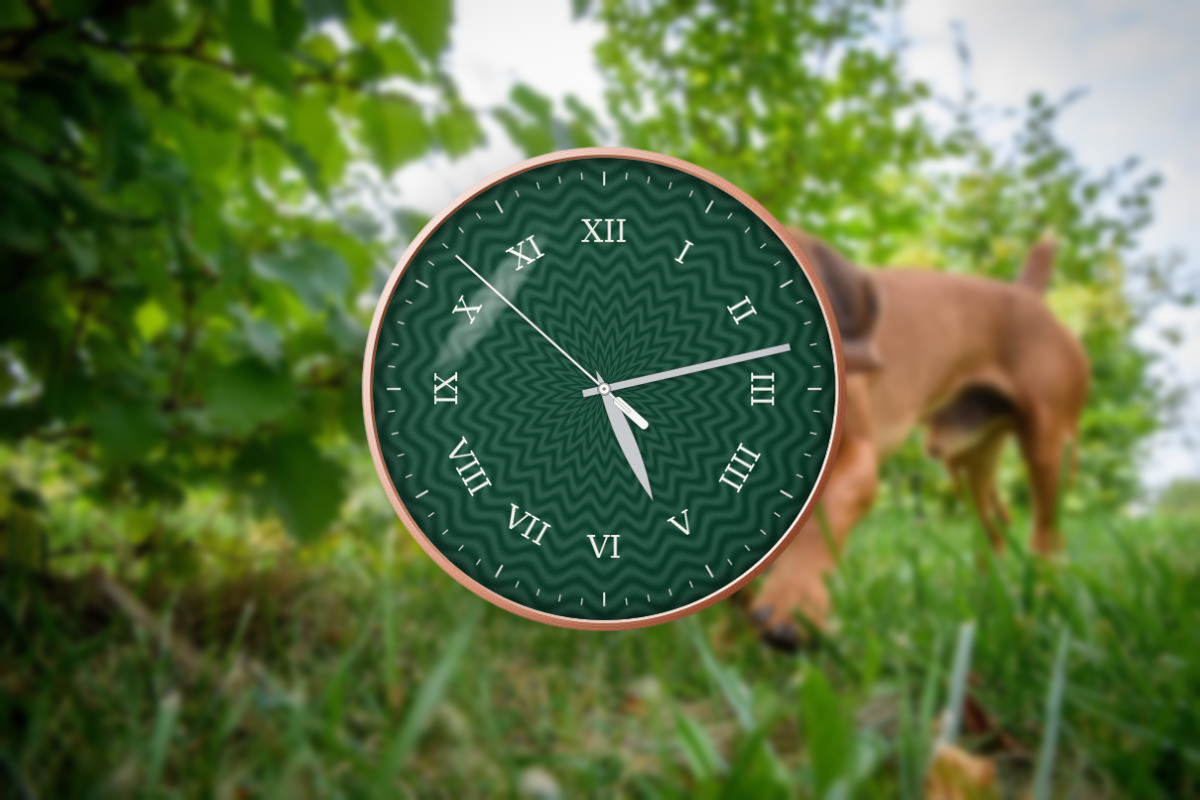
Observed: **5:12:52**
